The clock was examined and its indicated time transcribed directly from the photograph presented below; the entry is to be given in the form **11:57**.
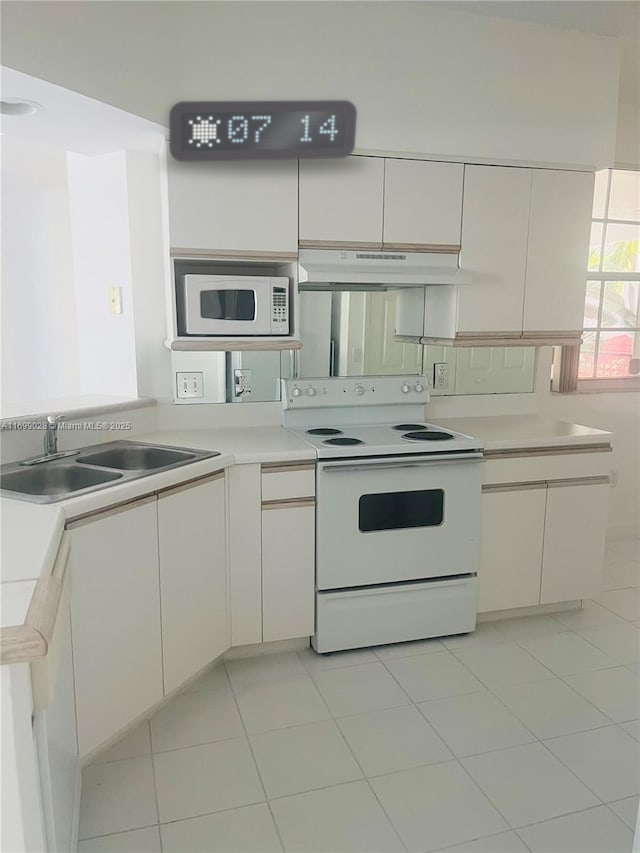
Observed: **7:14**
